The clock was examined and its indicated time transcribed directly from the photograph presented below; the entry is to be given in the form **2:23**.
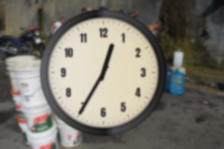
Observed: **12:35**
